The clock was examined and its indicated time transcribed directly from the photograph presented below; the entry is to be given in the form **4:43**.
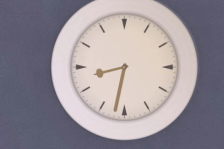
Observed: **8:32**
